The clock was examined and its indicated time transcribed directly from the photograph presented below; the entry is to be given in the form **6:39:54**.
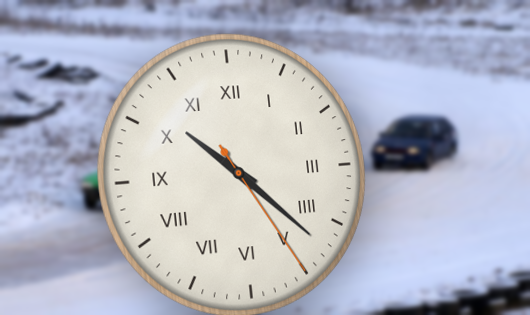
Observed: **10:22:25**
